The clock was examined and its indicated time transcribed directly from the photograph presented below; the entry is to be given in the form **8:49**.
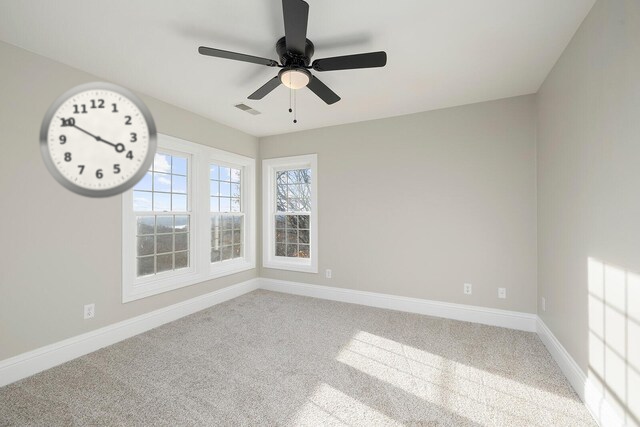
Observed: **3:50**
